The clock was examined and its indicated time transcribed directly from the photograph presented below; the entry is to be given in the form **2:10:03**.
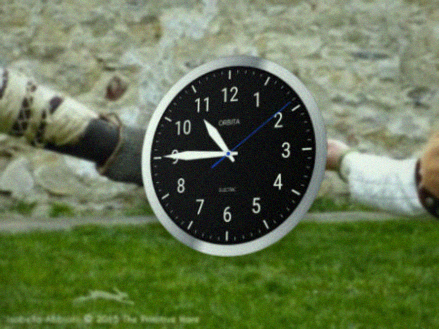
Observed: **10:45:09**
